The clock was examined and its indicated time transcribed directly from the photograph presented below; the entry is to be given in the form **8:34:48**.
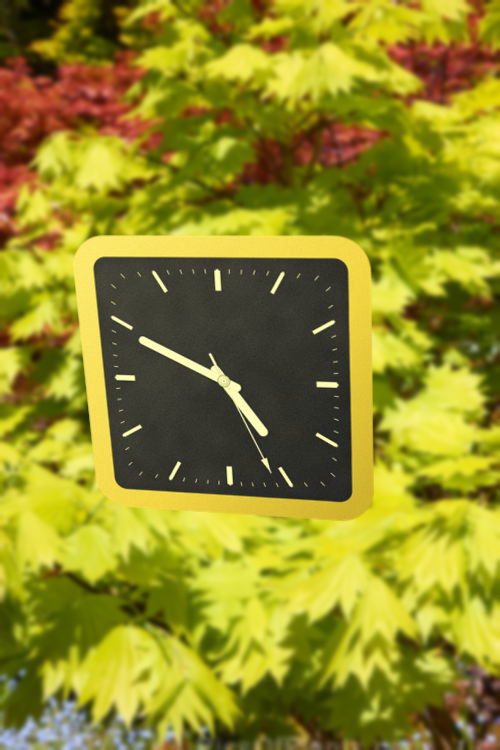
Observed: **4:49:26**
